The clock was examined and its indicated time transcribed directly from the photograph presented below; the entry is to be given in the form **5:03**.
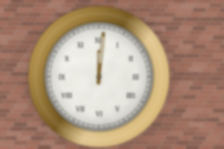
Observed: **12:01**
